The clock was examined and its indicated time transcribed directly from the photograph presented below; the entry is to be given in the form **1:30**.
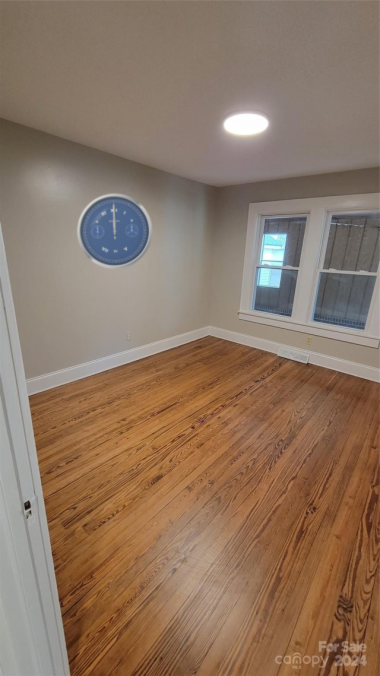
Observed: **12:00**
